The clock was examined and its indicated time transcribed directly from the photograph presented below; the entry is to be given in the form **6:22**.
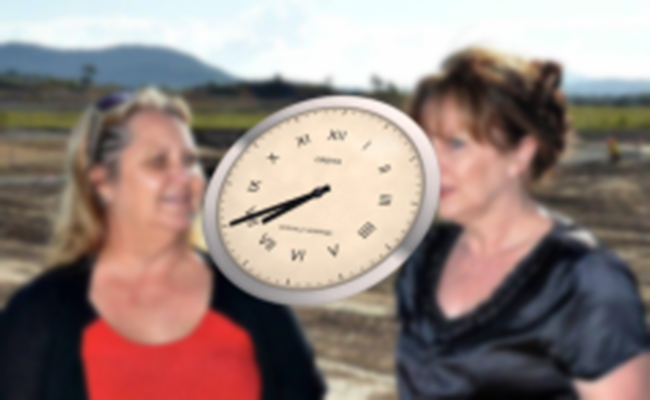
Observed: **7:40**
